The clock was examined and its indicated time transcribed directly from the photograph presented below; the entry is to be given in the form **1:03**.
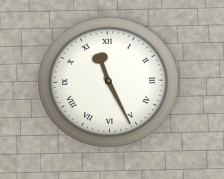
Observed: **11:26**
